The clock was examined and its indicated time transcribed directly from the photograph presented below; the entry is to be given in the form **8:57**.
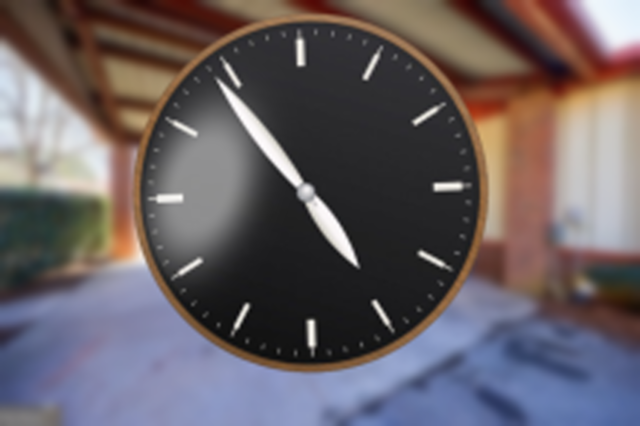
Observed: **4:54**
